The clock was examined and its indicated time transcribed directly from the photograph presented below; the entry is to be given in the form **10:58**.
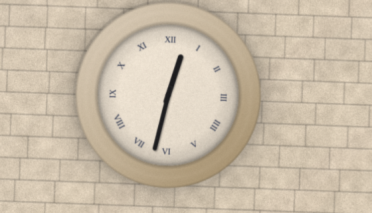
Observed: **12:32**
